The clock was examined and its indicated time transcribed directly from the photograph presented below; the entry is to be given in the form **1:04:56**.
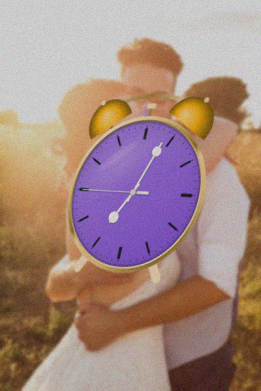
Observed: **7:03:45**
